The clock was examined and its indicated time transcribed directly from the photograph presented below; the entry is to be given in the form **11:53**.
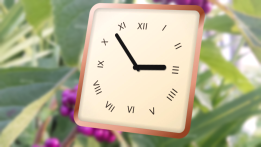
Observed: **2:53**
